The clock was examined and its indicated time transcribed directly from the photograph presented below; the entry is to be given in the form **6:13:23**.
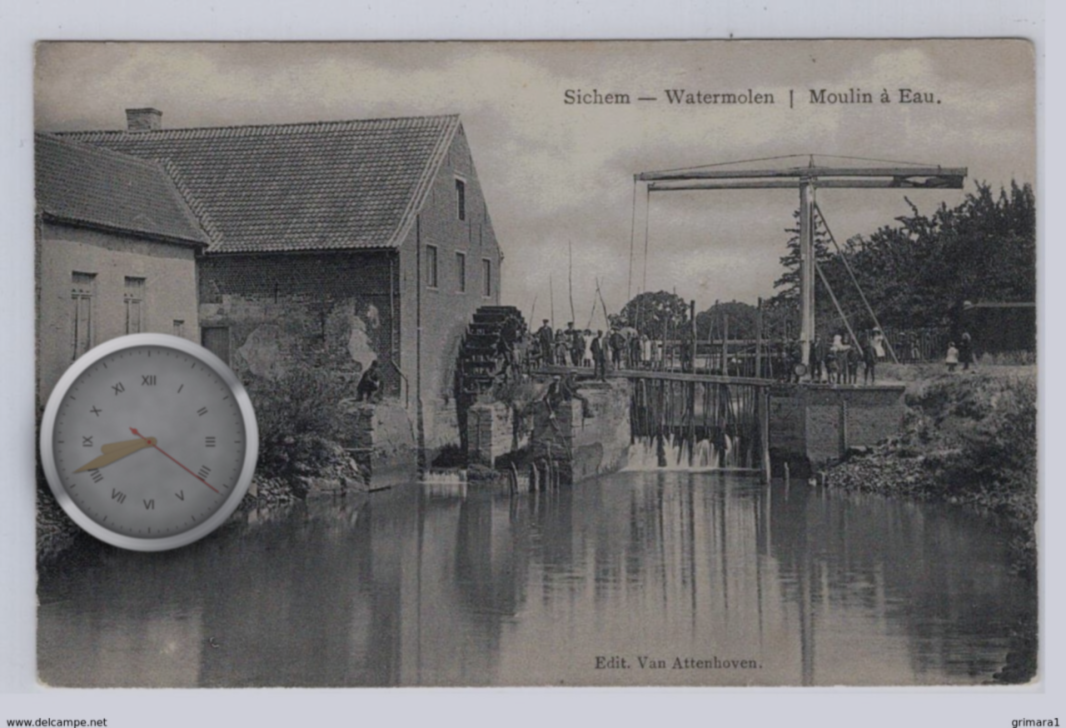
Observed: **8:41:21**
